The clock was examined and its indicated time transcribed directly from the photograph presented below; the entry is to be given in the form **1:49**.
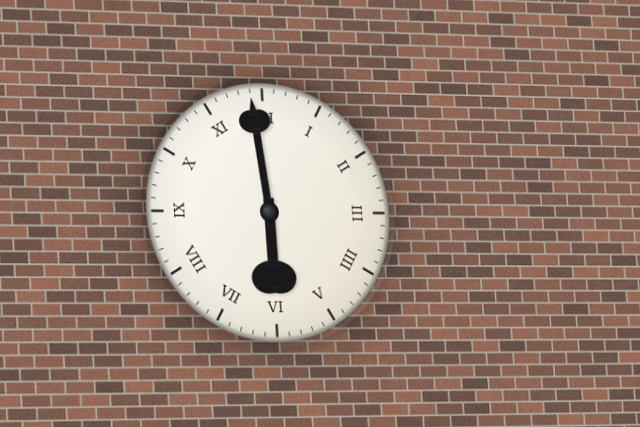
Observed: **5:59**
